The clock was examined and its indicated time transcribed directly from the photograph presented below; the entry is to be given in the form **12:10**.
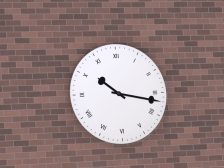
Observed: **10:17**
